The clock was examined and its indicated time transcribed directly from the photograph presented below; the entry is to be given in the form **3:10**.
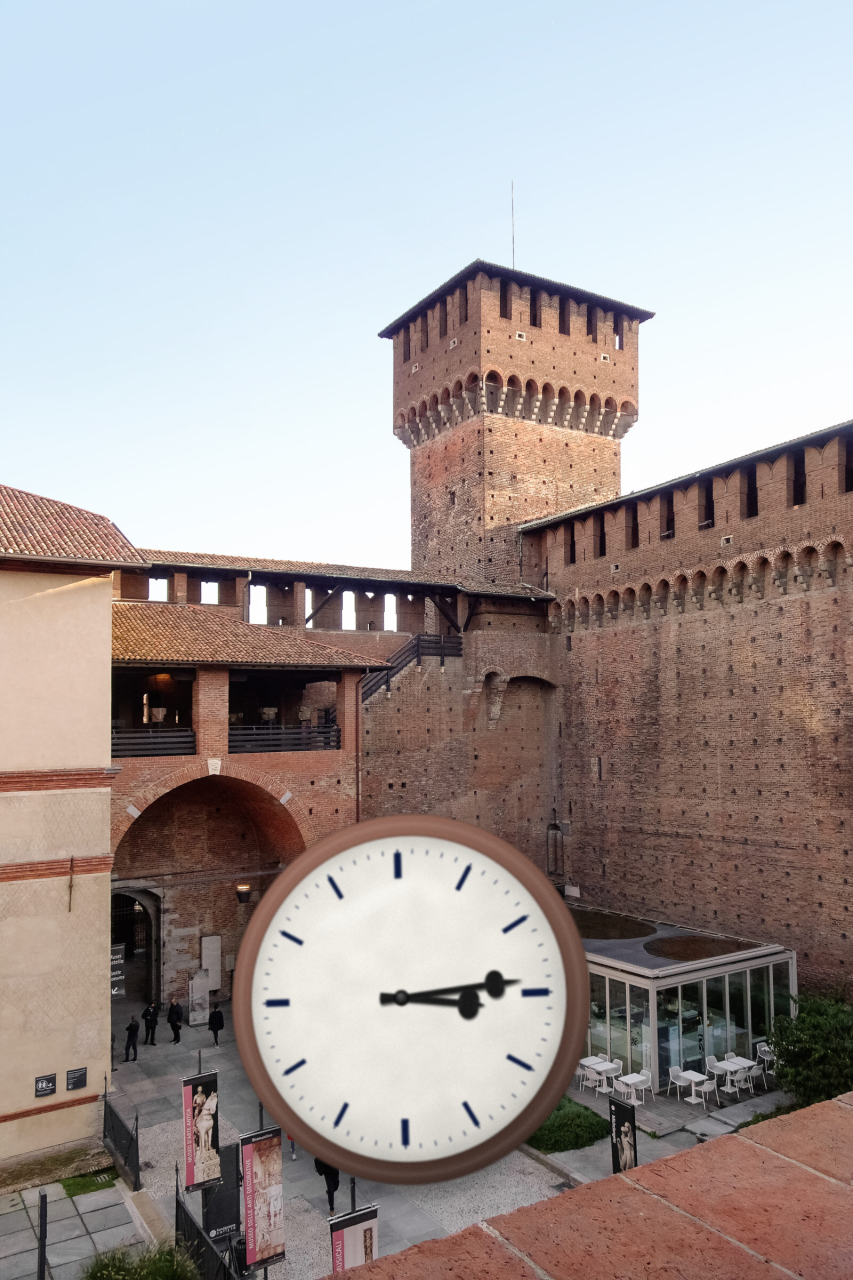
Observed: **3:14**
